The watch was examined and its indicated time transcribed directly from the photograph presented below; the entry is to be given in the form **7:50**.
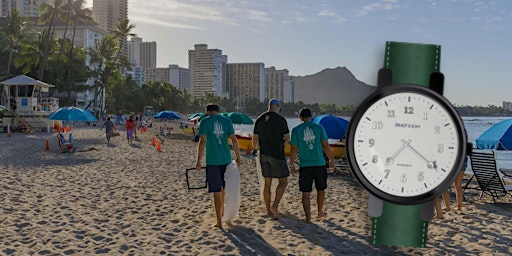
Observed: **7:21**
